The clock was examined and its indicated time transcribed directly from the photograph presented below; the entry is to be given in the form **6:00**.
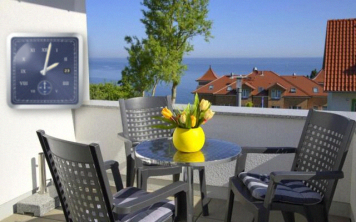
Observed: **2:02**
